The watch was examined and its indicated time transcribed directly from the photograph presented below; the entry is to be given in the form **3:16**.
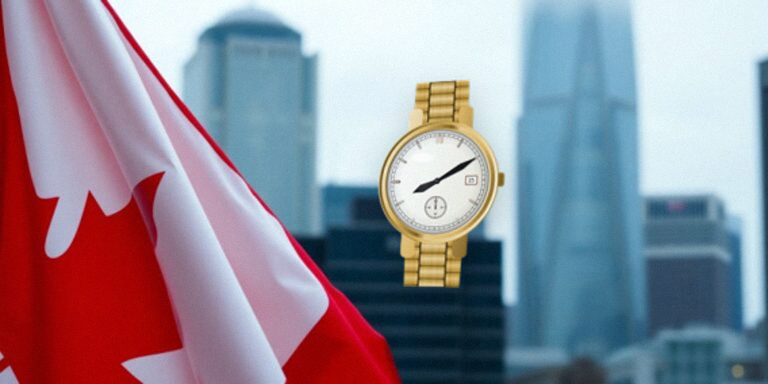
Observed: **8:10**
